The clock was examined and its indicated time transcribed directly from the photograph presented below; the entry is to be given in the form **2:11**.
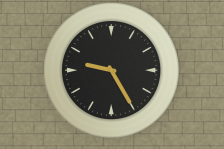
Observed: **9:25**
